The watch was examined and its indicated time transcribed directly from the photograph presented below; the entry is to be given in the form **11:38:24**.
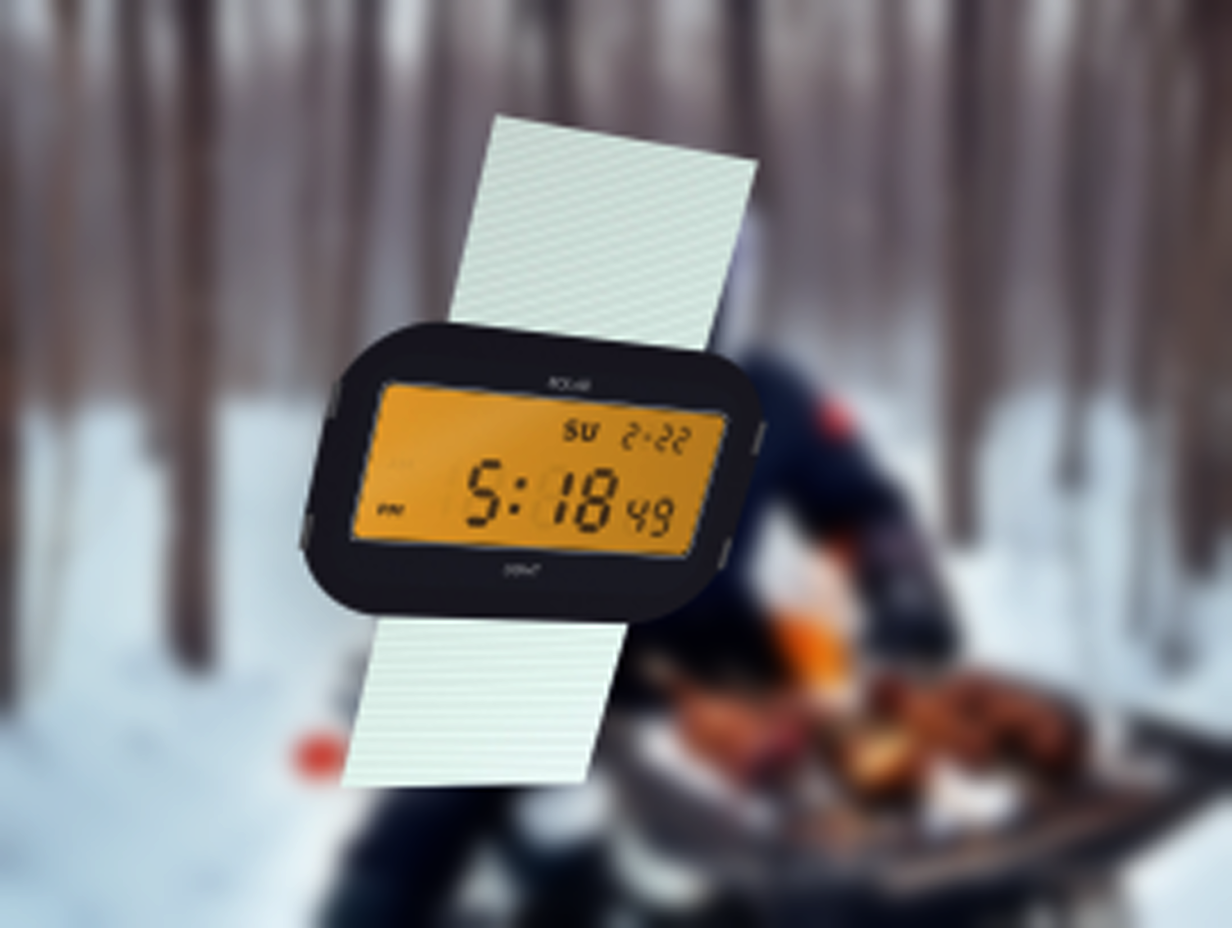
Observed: **5:18:49**
